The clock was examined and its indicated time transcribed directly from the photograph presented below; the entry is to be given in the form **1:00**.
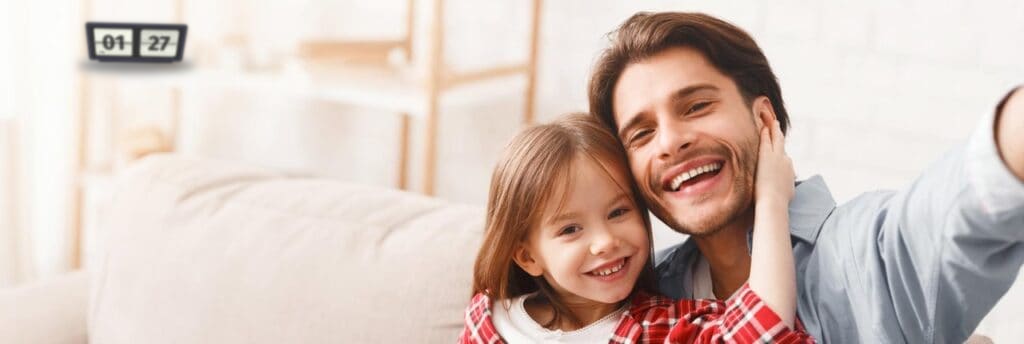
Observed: **1:27**
